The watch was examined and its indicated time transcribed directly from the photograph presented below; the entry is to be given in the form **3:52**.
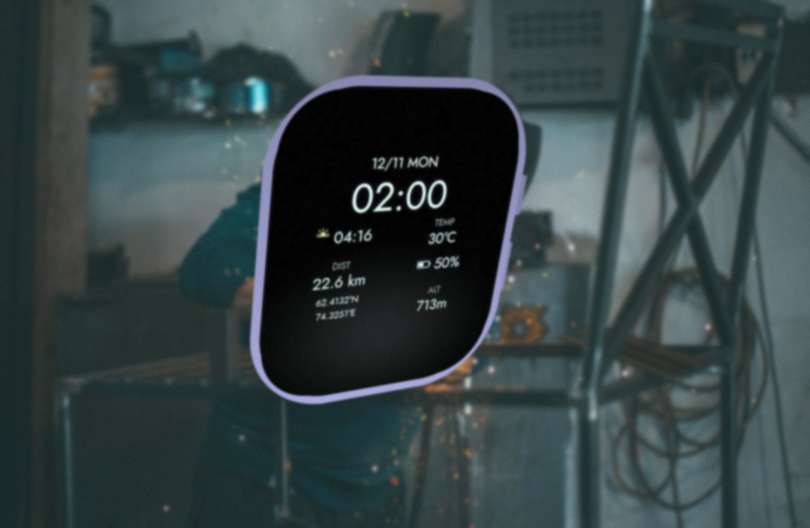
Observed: **2:00**
